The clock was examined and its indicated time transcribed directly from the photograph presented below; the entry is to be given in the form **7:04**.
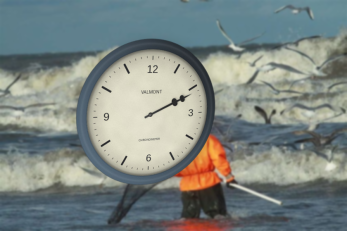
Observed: **2:11**
